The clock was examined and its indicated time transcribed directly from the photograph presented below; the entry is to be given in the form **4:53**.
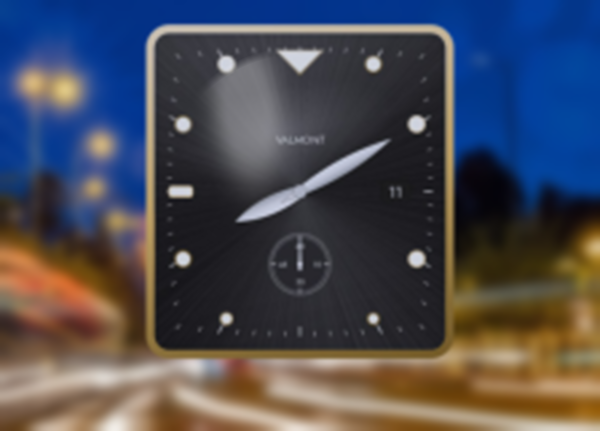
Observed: **8:10**
